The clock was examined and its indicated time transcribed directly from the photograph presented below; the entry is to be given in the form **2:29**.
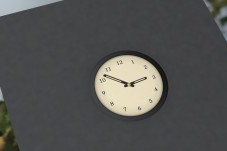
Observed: **2:52**
